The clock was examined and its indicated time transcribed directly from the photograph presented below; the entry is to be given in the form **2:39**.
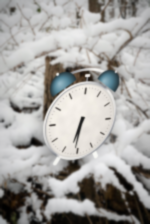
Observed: **6:31**
